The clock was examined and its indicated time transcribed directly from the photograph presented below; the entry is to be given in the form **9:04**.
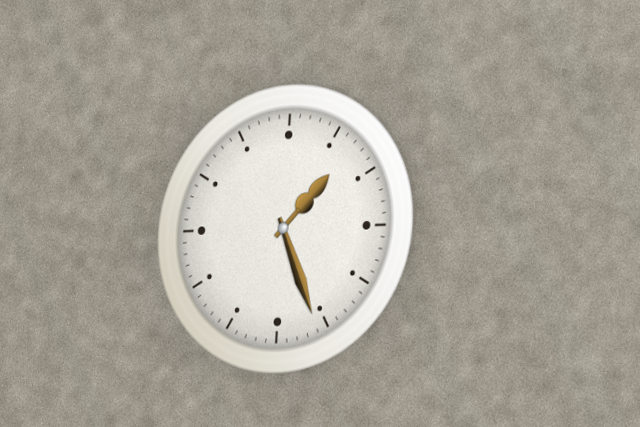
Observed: **1:26**
